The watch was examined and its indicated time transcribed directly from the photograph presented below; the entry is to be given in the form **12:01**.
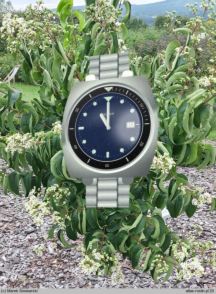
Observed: **11:00**
